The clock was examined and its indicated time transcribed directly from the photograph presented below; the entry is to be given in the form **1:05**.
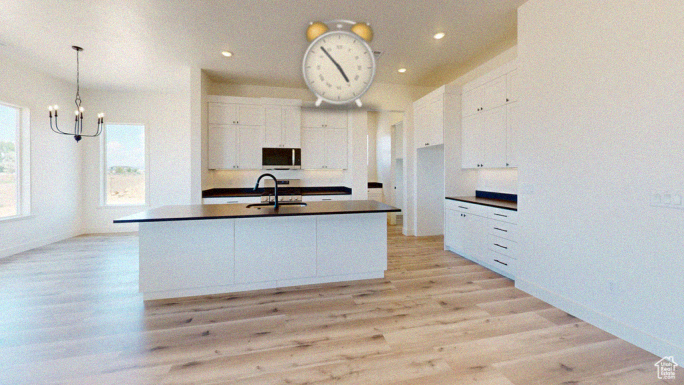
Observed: **4:53**
